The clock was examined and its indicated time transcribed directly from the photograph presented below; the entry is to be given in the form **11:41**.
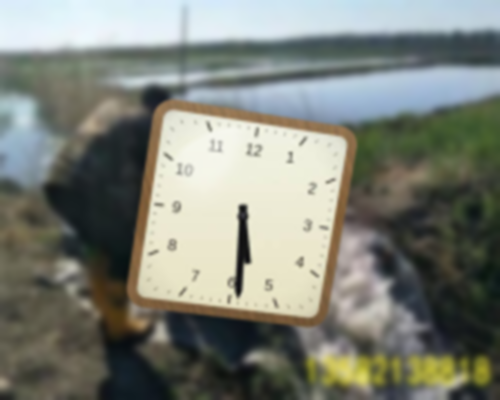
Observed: **5:29**
